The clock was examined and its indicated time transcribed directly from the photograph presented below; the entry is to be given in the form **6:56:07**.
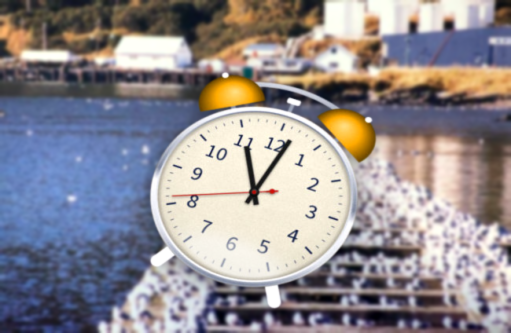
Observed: **11:01:41**
